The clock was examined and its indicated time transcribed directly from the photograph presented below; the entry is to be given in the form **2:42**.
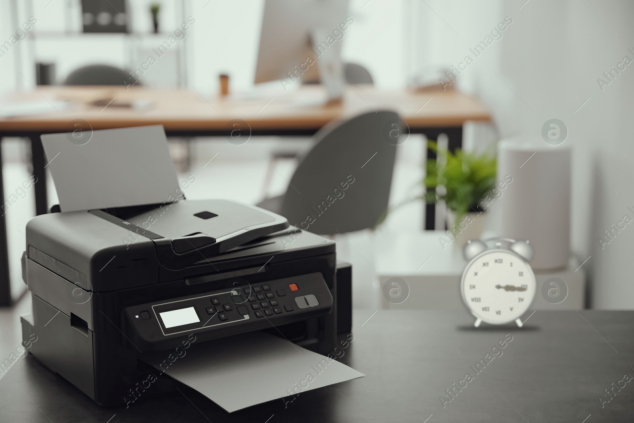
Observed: **3:16**
